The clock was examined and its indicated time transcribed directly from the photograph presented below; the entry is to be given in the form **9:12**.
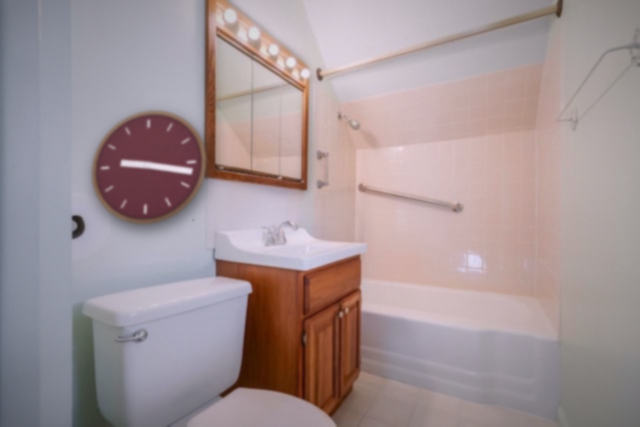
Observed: **9:17**
